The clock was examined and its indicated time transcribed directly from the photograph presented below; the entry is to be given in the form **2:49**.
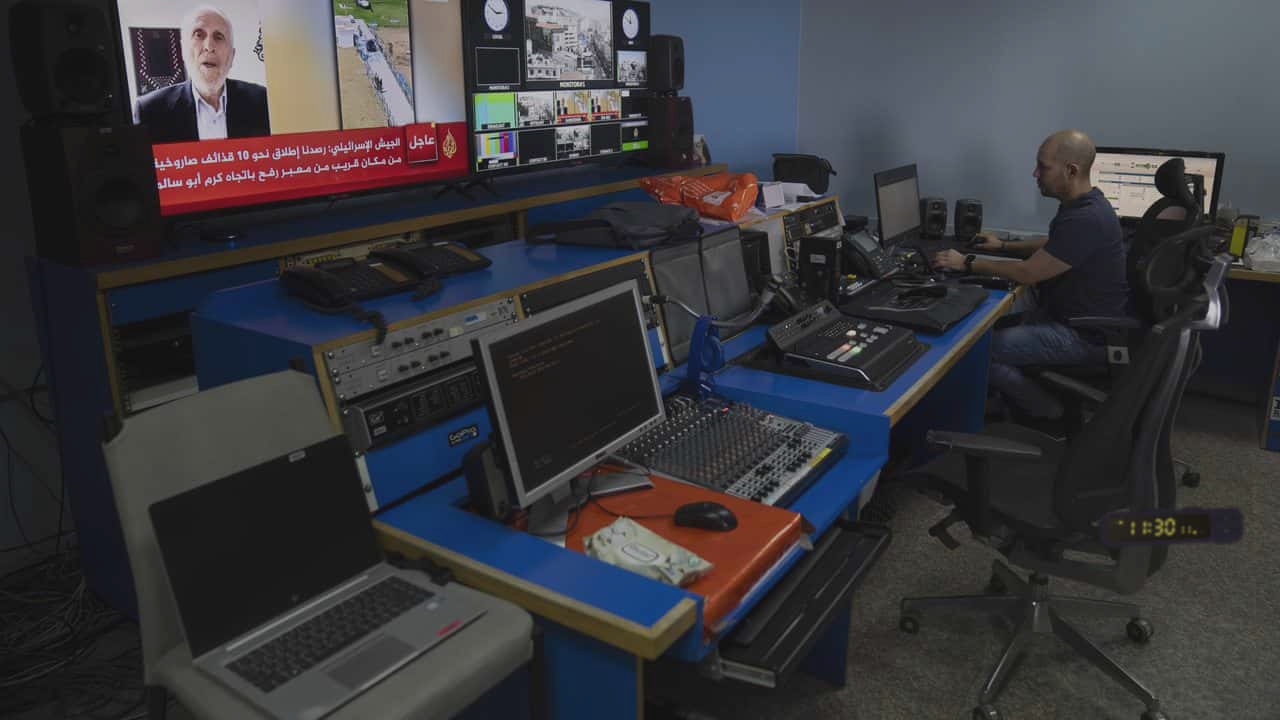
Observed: **11:30**
